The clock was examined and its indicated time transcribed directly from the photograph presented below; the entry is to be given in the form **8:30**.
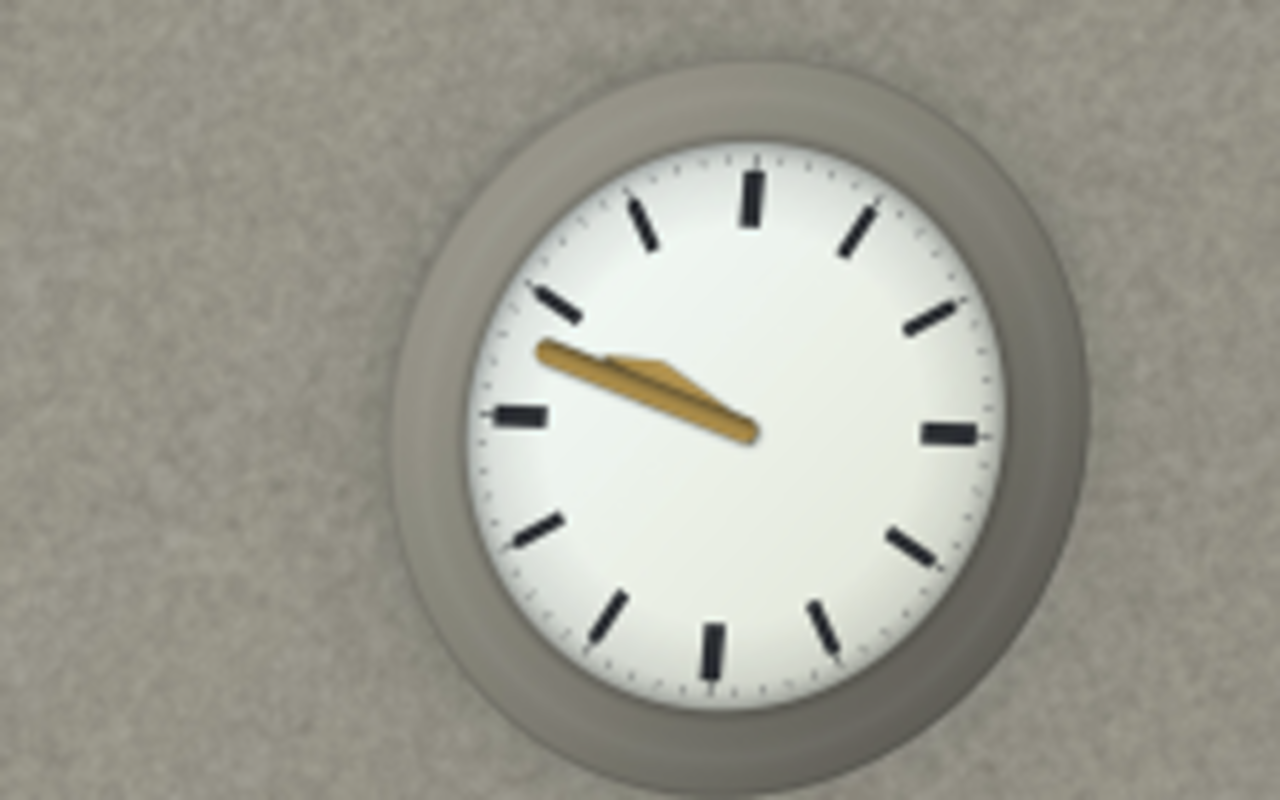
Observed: **9:48**
